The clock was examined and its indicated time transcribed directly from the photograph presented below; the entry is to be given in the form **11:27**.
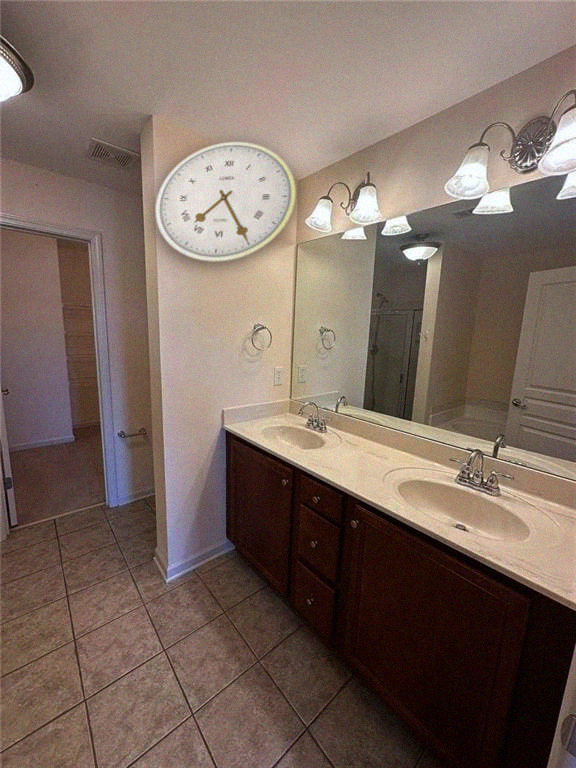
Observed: **7:25**
